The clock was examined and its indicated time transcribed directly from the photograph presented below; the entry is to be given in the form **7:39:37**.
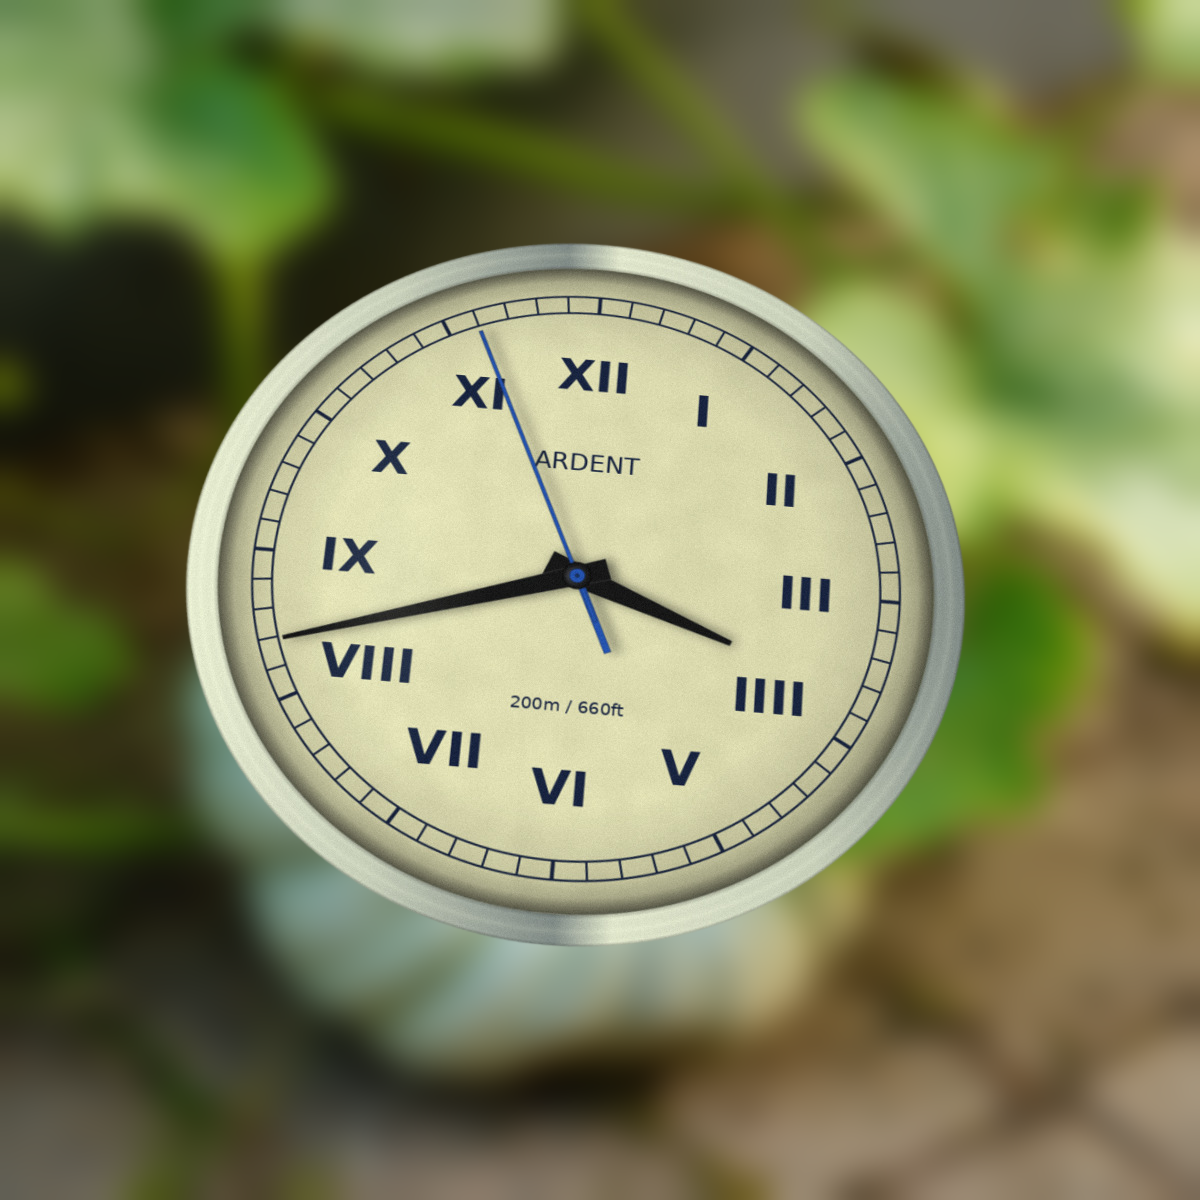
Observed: **3:41:56**
